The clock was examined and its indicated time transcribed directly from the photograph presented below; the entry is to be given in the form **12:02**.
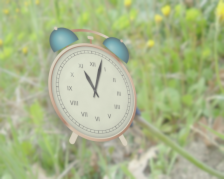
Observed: **11:03**
